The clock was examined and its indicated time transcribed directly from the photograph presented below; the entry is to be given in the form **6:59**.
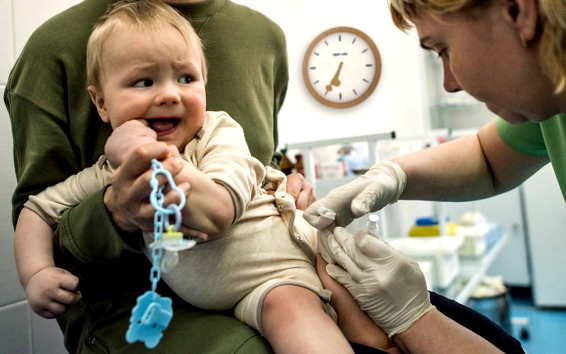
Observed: **6:35**
